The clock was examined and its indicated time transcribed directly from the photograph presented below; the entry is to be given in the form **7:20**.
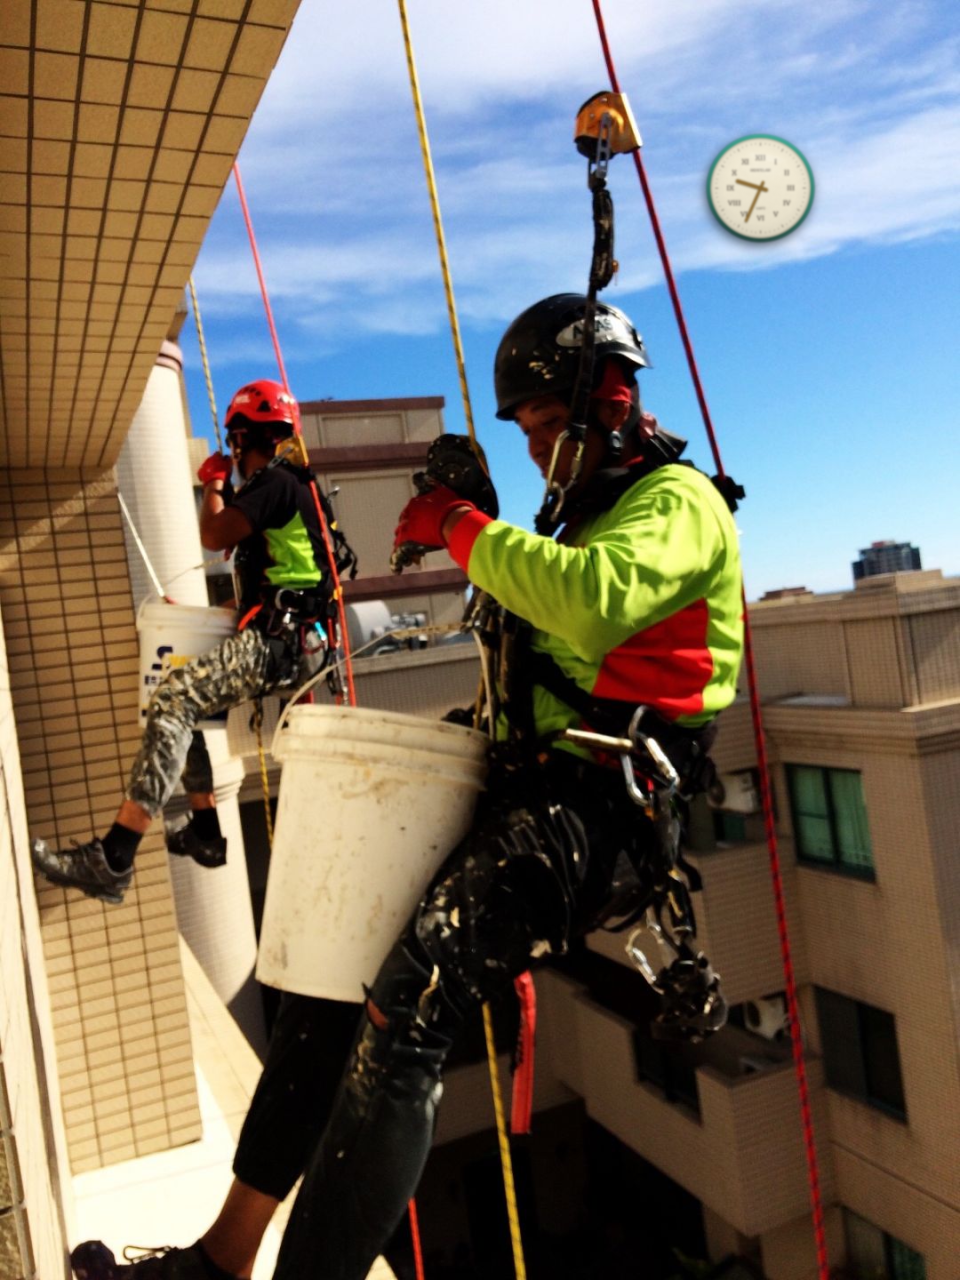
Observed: **9:34**
